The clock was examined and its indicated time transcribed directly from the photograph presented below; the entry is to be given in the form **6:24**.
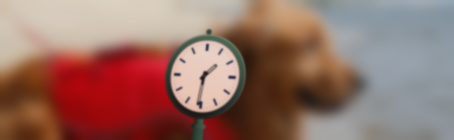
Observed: **1:31**
